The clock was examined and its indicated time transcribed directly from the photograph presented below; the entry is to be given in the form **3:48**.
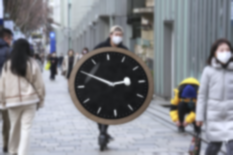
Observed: **2:50**
